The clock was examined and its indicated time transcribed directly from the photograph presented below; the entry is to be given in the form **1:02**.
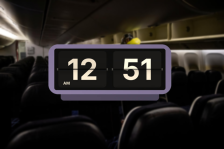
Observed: **12:51**
